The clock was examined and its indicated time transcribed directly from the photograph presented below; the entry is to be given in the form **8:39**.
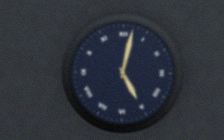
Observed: **5:02**
